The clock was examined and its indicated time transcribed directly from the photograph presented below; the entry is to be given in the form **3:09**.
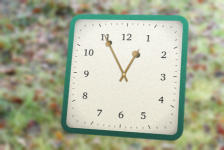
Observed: **12:55**
